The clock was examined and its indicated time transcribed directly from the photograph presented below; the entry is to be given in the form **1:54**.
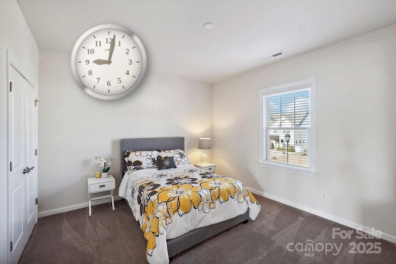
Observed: **9:02**
